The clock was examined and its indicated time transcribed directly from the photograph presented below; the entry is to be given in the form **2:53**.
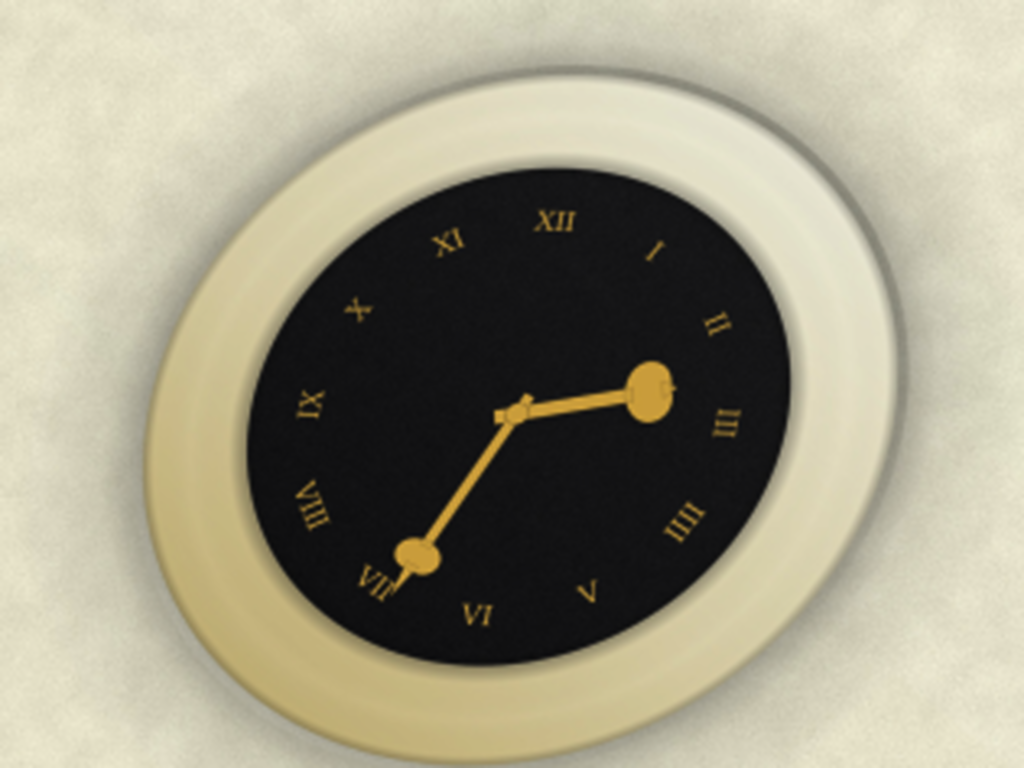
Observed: **2:34**
